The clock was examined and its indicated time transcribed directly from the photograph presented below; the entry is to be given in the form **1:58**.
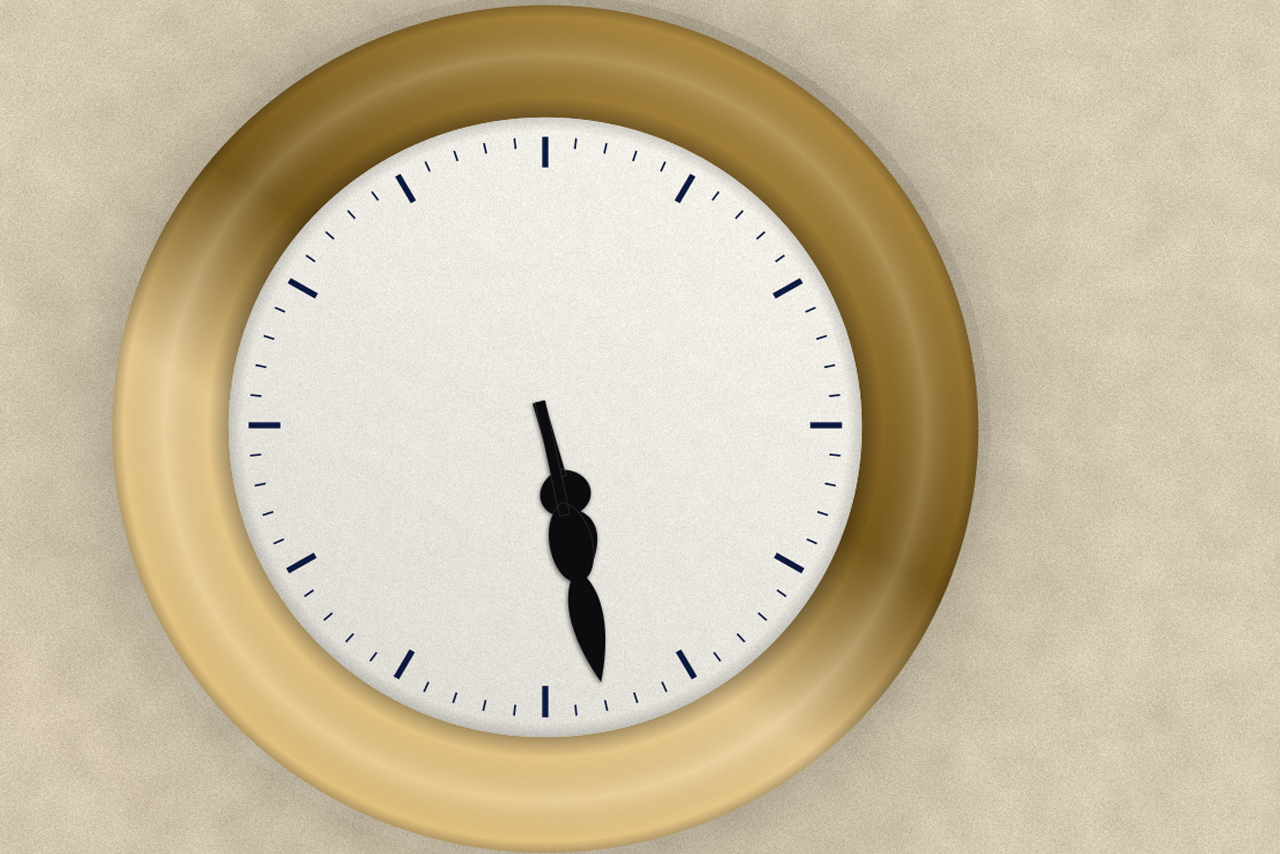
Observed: **5:28**
